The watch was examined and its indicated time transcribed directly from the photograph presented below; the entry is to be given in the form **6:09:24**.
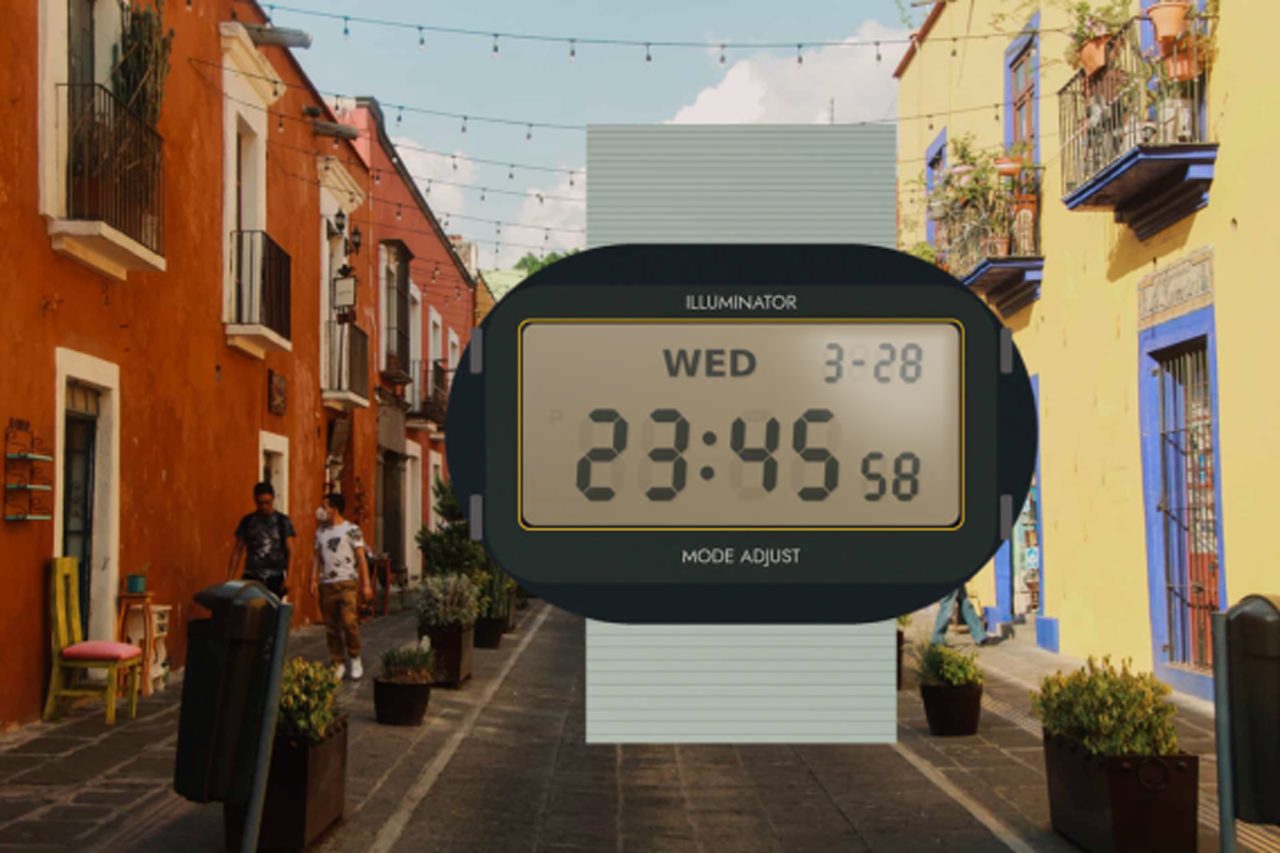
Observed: **23:45:58**
